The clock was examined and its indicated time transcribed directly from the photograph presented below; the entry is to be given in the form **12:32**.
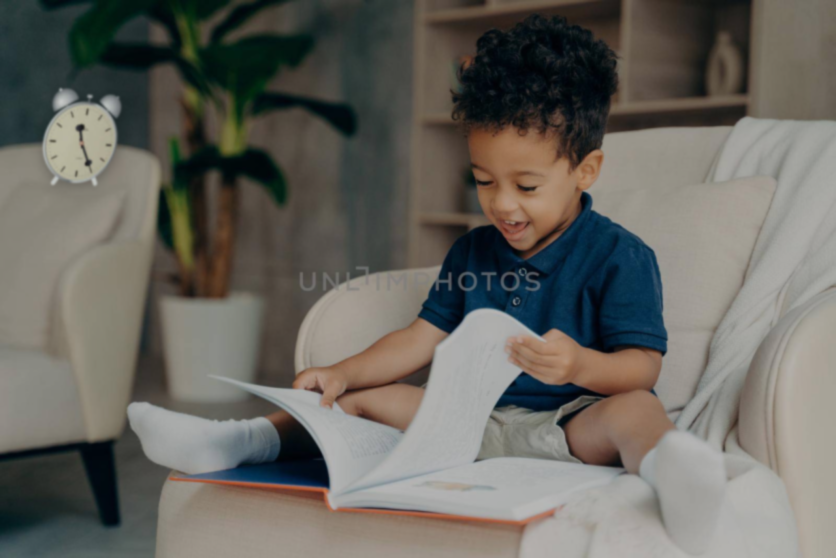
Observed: **11:25**
